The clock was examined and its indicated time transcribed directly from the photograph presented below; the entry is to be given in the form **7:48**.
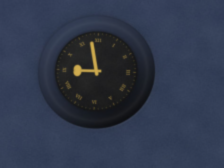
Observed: **8:58**
